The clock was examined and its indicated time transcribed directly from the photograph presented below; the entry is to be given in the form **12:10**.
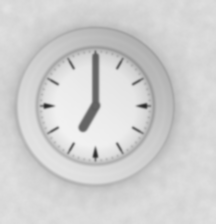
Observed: **7:00**
